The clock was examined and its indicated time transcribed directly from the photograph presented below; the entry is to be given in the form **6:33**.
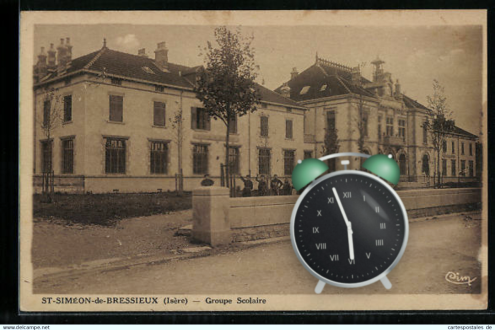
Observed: **5:57**
